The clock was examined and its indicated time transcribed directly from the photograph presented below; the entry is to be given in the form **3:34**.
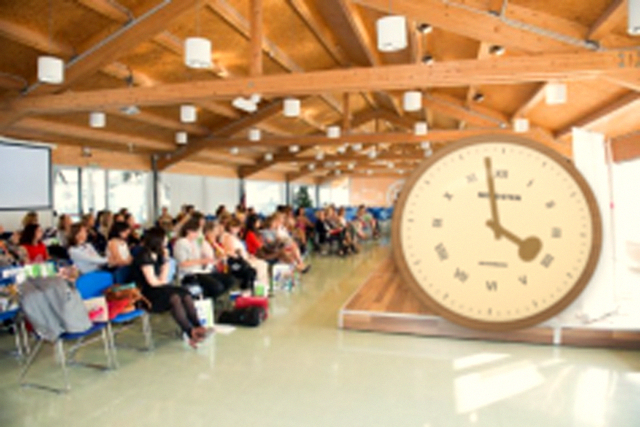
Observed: **3:58**
